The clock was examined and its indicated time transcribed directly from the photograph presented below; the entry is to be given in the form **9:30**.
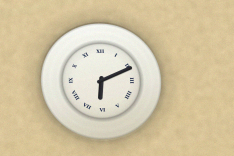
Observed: **6:11**
